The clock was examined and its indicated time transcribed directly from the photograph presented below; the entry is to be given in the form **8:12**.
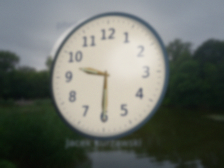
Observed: **9:30**
